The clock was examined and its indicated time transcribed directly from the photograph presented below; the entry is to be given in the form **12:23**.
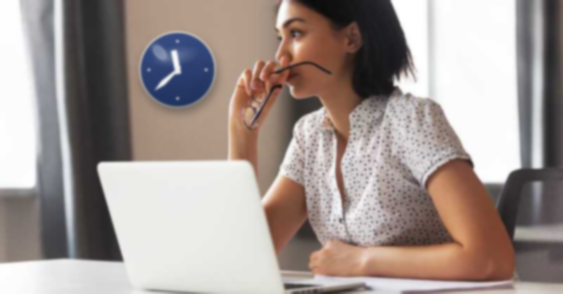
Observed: **11:38**
